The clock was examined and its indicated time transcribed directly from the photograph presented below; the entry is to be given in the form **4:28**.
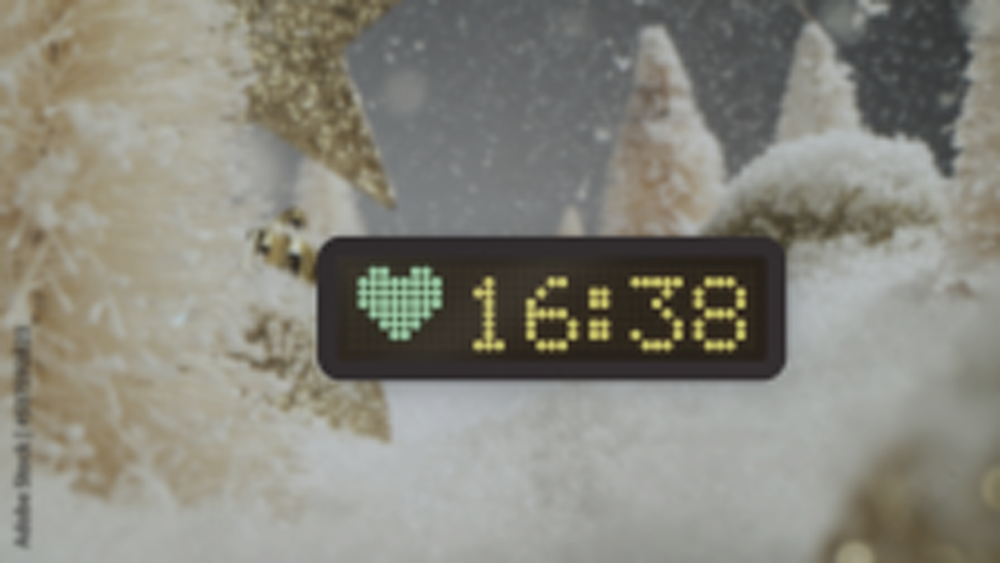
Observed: **16:38**
